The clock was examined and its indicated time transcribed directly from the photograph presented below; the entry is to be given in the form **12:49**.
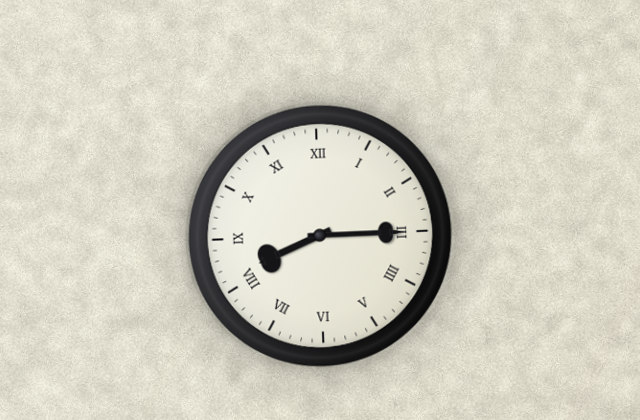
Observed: **8:15**
